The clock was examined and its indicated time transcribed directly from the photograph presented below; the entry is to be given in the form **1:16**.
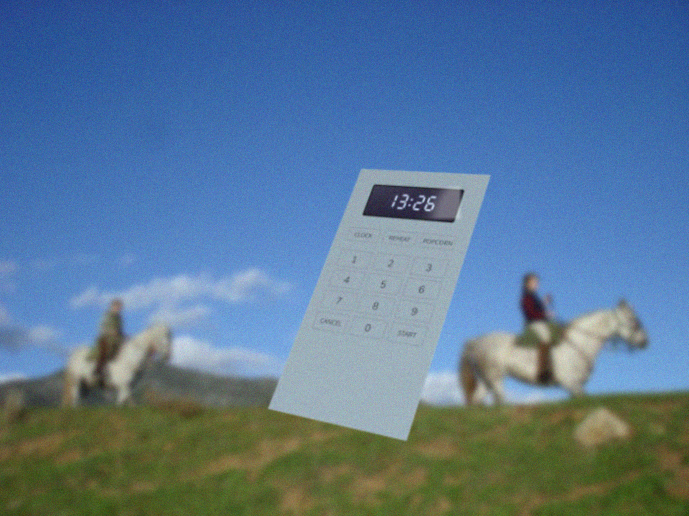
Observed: **13:26**
